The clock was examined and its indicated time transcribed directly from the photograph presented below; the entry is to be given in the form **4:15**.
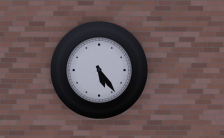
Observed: **5:24**
